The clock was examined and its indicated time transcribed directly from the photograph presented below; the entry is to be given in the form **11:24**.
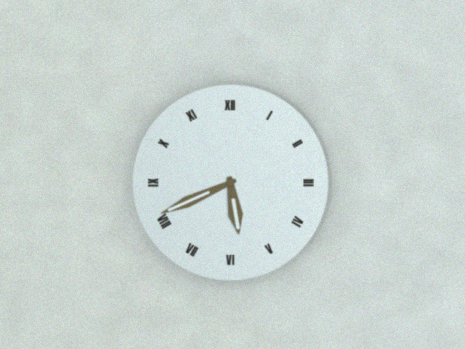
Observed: **5:41**
